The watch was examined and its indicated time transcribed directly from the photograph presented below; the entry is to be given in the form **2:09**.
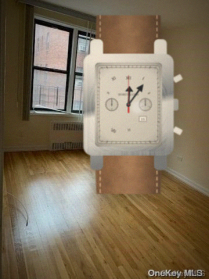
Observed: **12:06**
